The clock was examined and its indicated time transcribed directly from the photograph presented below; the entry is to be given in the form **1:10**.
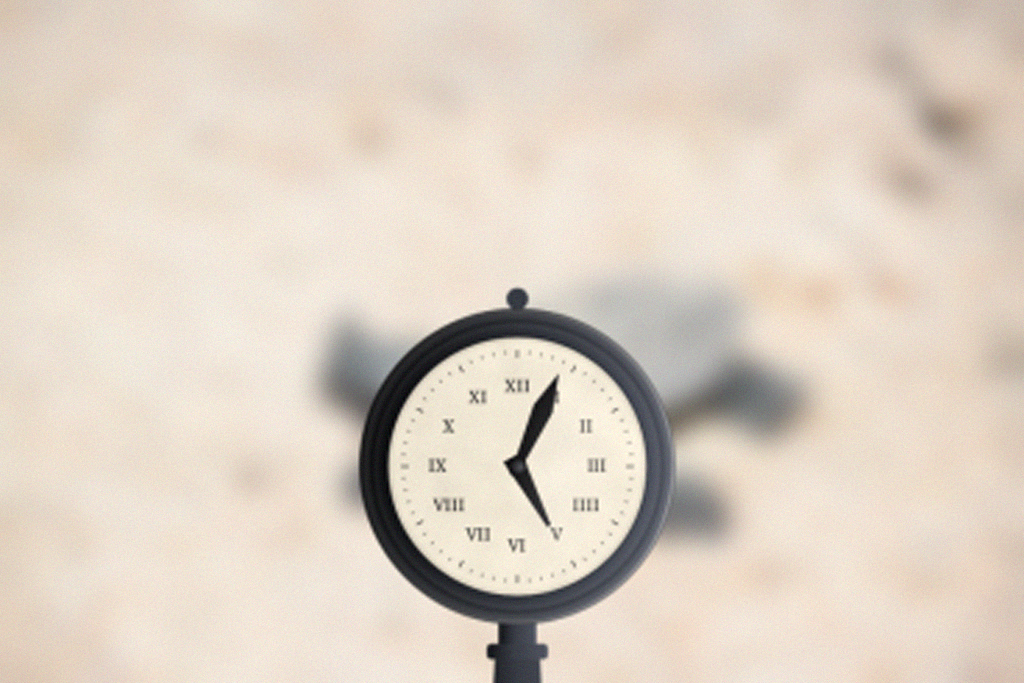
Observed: **5:04**
